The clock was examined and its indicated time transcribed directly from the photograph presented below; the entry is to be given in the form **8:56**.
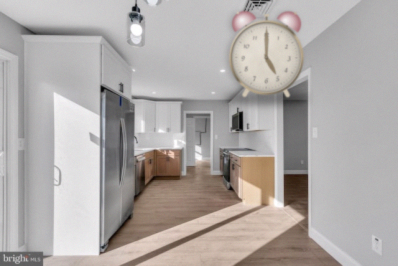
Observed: **5:00**
